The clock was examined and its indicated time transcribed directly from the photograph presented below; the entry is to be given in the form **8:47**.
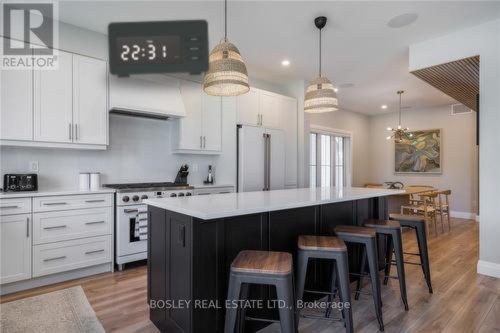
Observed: **22:31**
